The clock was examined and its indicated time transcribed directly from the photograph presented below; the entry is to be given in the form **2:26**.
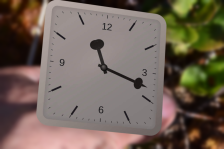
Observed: **11:18**
